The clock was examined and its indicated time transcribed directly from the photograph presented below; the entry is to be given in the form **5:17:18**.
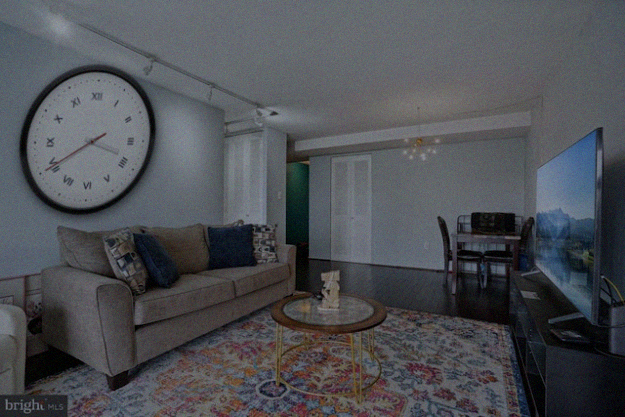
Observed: **3:39:40**
